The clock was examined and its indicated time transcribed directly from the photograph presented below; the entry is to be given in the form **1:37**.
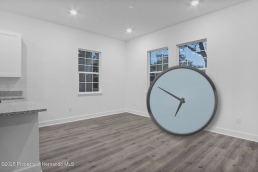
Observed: **6:50**
